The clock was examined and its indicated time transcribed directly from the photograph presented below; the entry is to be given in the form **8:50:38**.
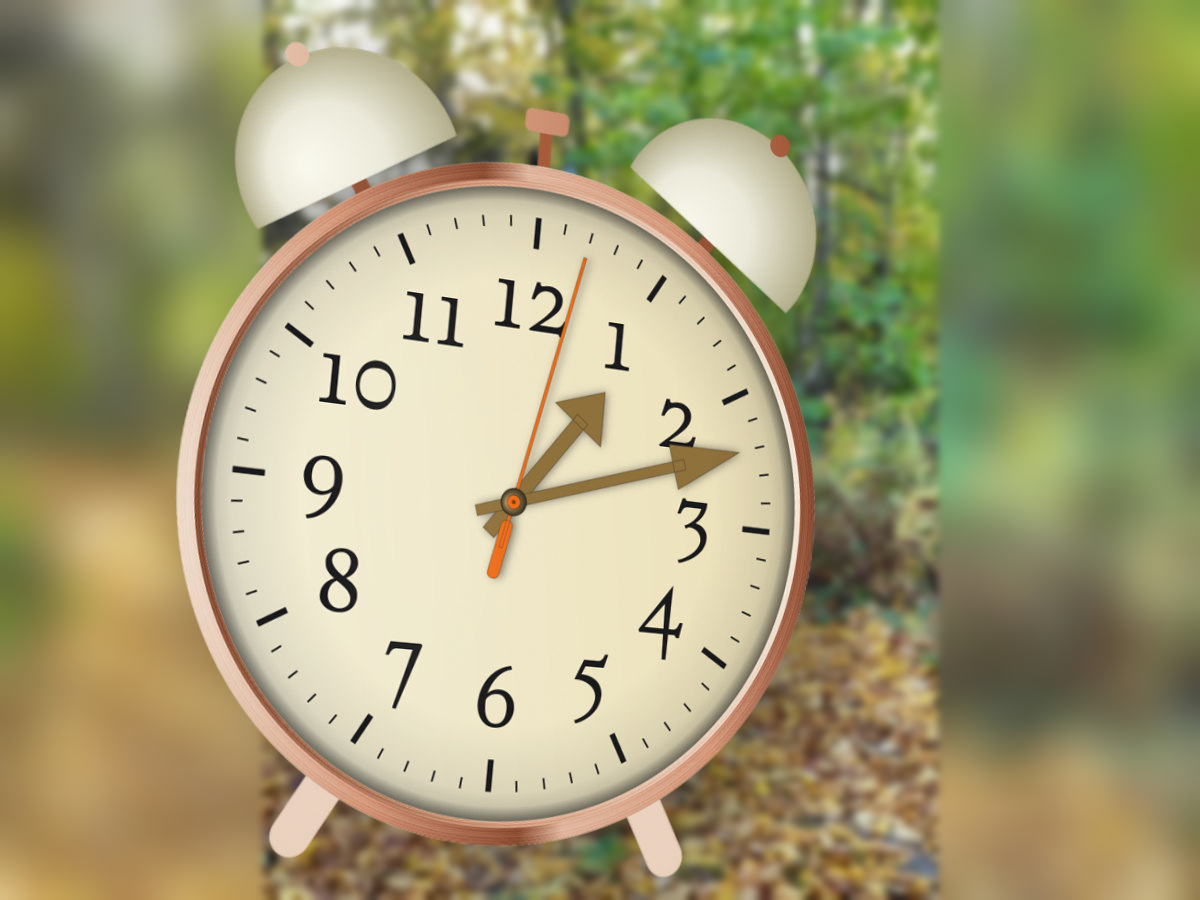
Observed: **1:12:02**
